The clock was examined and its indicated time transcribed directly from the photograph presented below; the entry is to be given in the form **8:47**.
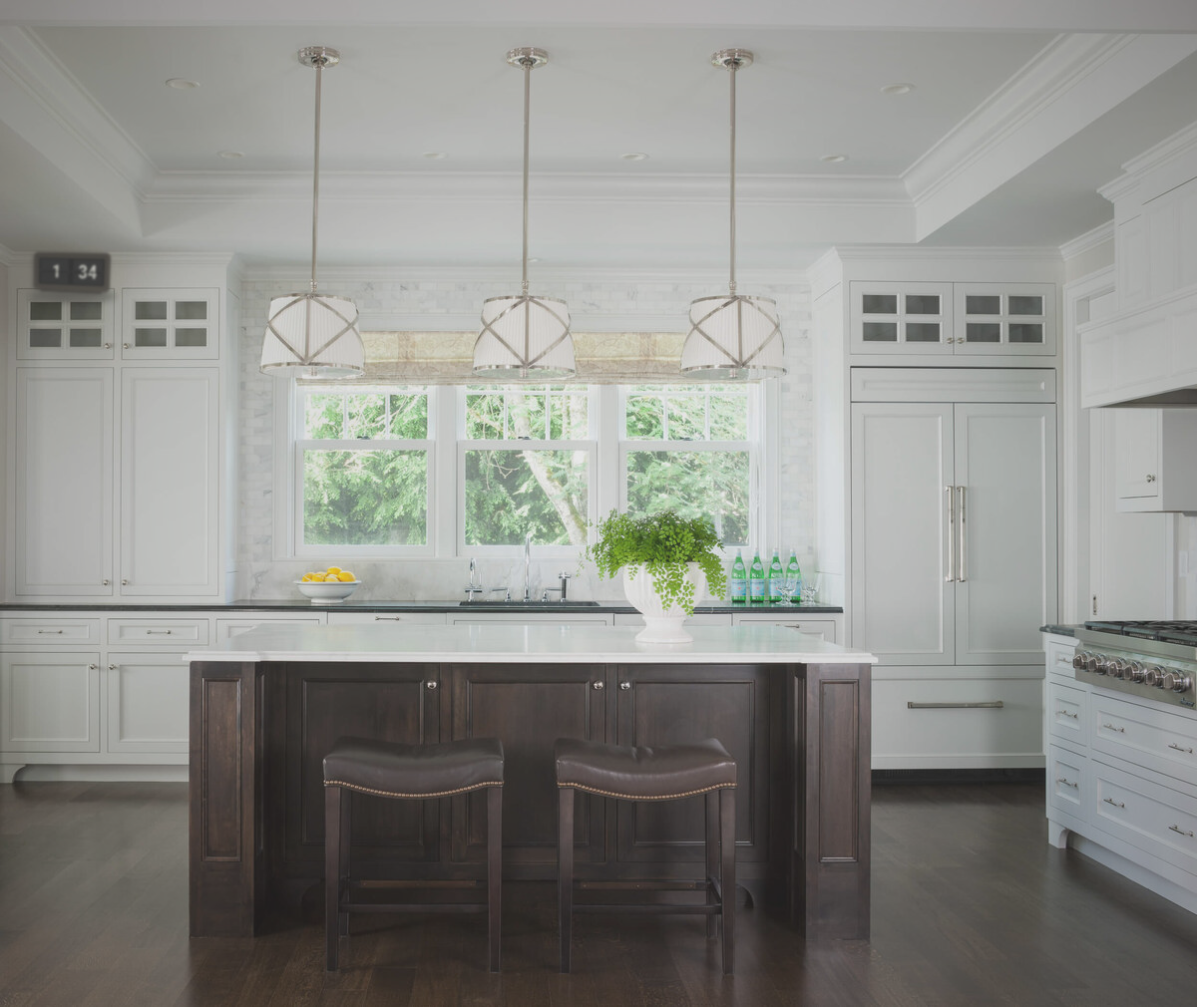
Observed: **1:34**
